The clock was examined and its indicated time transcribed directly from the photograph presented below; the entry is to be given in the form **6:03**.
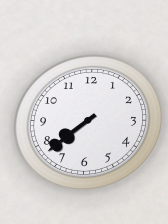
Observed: **7:38**
